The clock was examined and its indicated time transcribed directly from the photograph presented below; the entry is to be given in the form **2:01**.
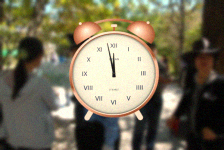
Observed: **11:58**
